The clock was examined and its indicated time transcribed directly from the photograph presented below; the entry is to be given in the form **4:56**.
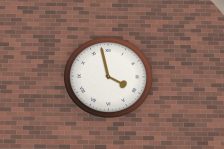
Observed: **3:58**
